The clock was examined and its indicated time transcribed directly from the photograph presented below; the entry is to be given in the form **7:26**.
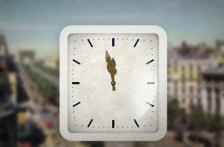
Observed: **11:58**
